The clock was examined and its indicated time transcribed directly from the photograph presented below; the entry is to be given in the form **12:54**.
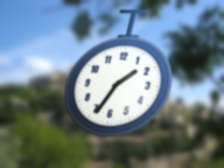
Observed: **1:34**
